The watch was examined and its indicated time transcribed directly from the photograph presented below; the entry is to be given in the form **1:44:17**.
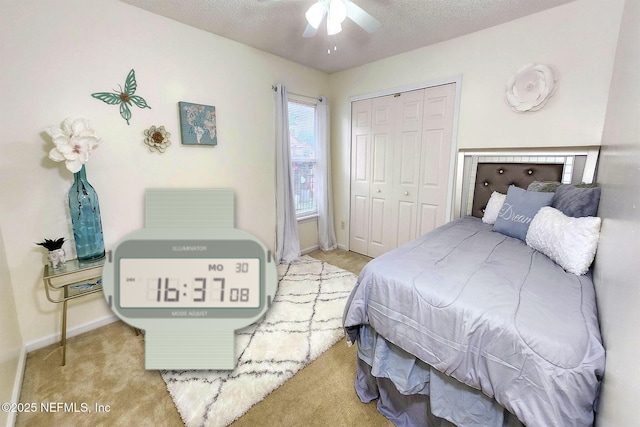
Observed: **16:37:08**
